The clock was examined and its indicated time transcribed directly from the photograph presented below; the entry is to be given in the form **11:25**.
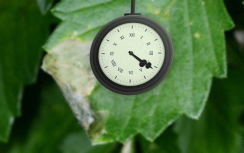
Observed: **4:21**
